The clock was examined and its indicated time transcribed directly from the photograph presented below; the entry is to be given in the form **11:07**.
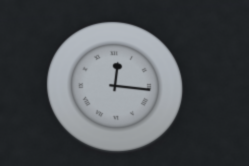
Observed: **12:16**
